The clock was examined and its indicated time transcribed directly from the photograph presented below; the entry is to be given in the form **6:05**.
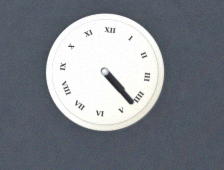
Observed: **4:22**
